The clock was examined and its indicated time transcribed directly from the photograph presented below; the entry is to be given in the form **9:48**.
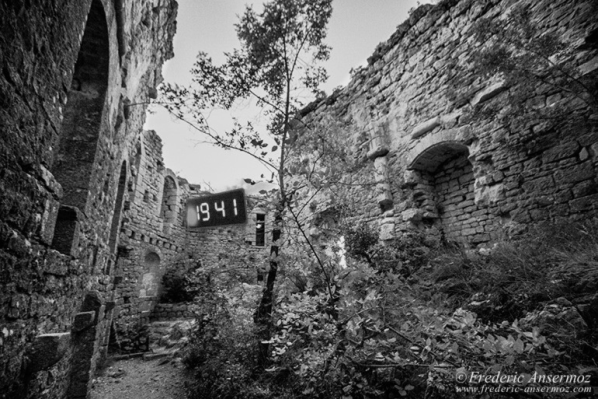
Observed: **19:41**
